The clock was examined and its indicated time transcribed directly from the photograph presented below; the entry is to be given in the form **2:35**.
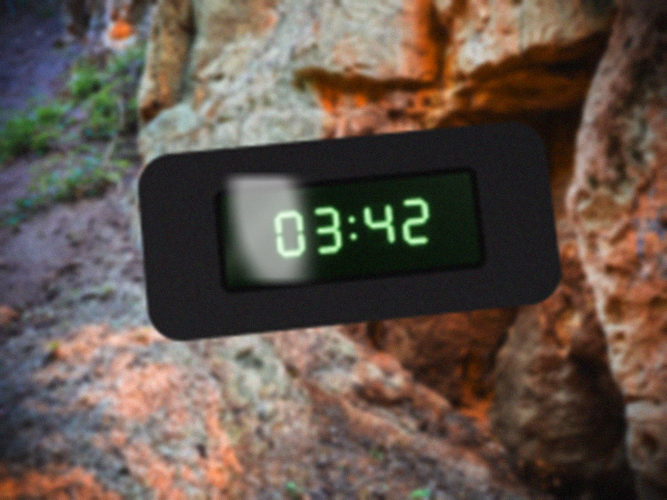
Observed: **3:42**
